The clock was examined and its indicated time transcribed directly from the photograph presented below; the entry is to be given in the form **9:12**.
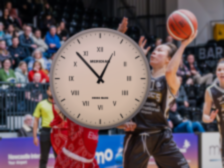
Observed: **12:53**
